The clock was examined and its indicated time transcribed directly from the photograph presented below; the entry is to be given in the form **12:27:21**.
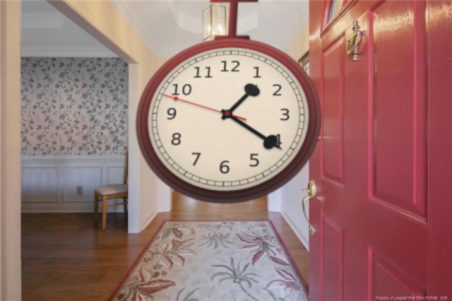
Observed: **1:20:48**
